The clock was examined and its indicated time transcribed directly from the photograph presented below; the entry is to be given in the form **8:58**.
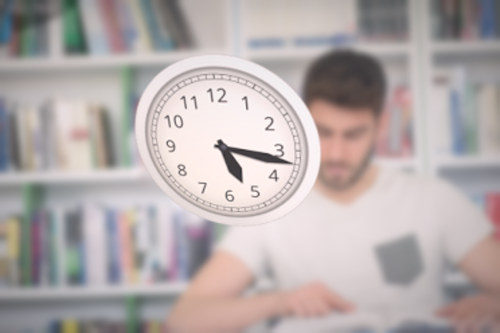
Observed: **5:17**
